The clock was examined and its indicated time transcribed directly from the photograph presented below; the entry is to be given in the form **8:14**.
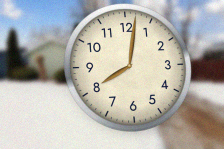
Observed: **8:02**
